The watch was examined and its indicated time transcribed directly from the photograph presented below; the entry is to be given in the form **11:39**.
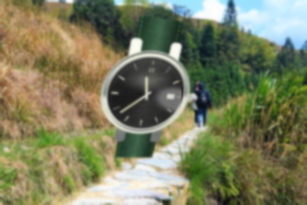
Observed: **11:38**
